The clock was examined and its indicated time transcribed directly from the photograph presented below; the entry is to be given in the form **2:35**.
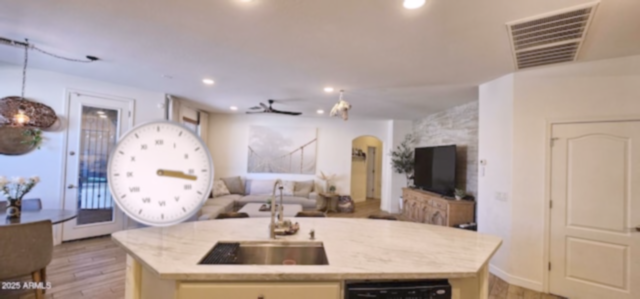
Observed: **3:17**
